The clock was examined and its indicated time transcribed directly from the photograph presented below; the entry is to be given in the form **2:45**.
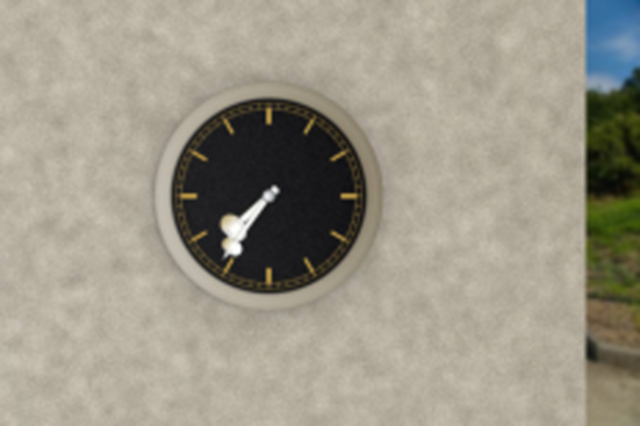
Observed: **7:36**
